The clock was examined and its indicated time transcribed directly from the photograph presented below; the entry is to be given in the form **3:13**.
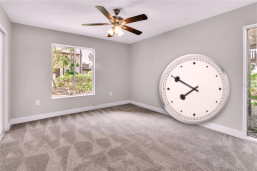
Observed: **7:50**
